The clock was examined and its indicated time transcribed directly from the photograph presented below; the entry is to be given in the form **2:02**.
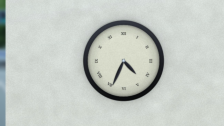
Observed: **4:34**
